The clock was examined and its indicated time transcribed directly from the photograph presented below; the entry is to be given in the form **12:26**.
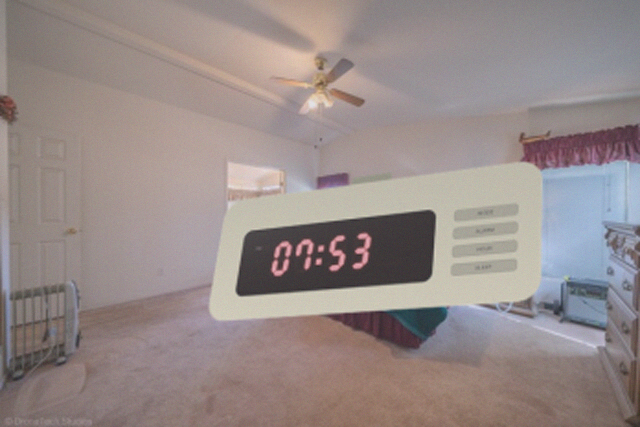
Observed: **7:53**
